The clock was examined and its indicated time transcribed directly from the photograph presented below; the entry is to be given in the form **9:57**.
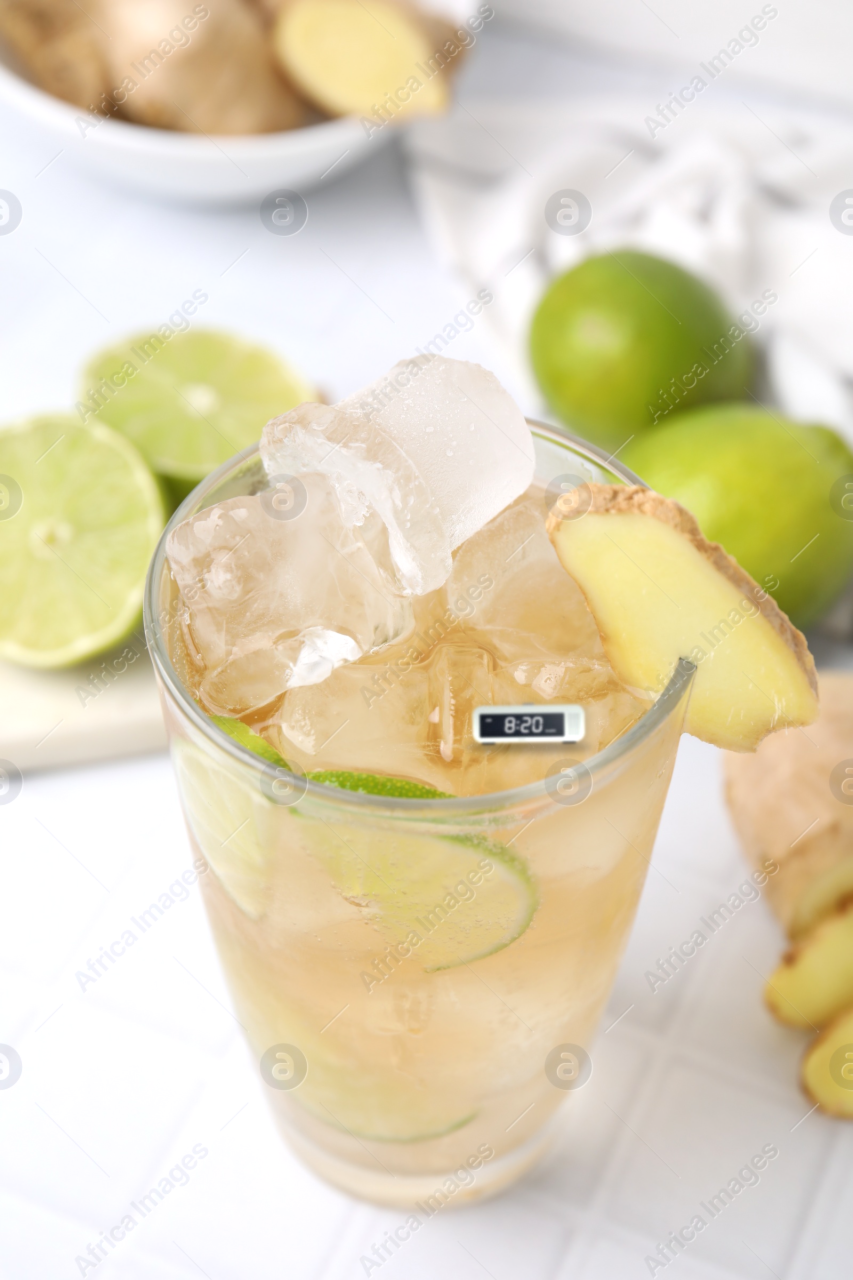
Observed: **8:20**
